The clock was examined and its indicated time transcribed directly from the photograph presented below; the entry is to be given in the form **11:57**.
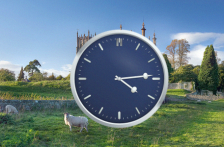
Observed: **4:14**
